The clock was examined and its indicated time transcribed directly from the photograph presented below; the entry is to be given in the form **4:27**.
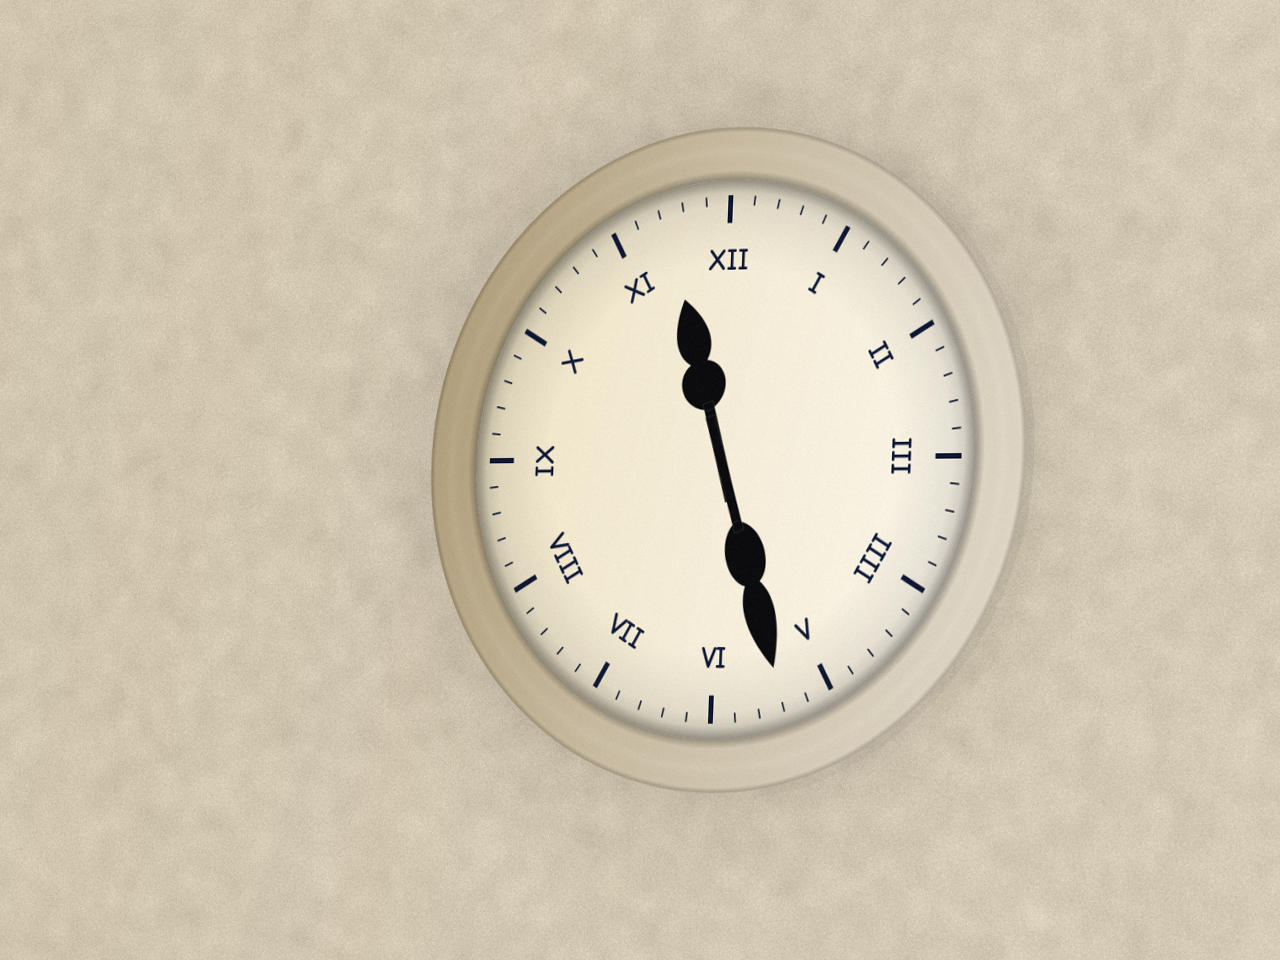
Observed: **11:27**
